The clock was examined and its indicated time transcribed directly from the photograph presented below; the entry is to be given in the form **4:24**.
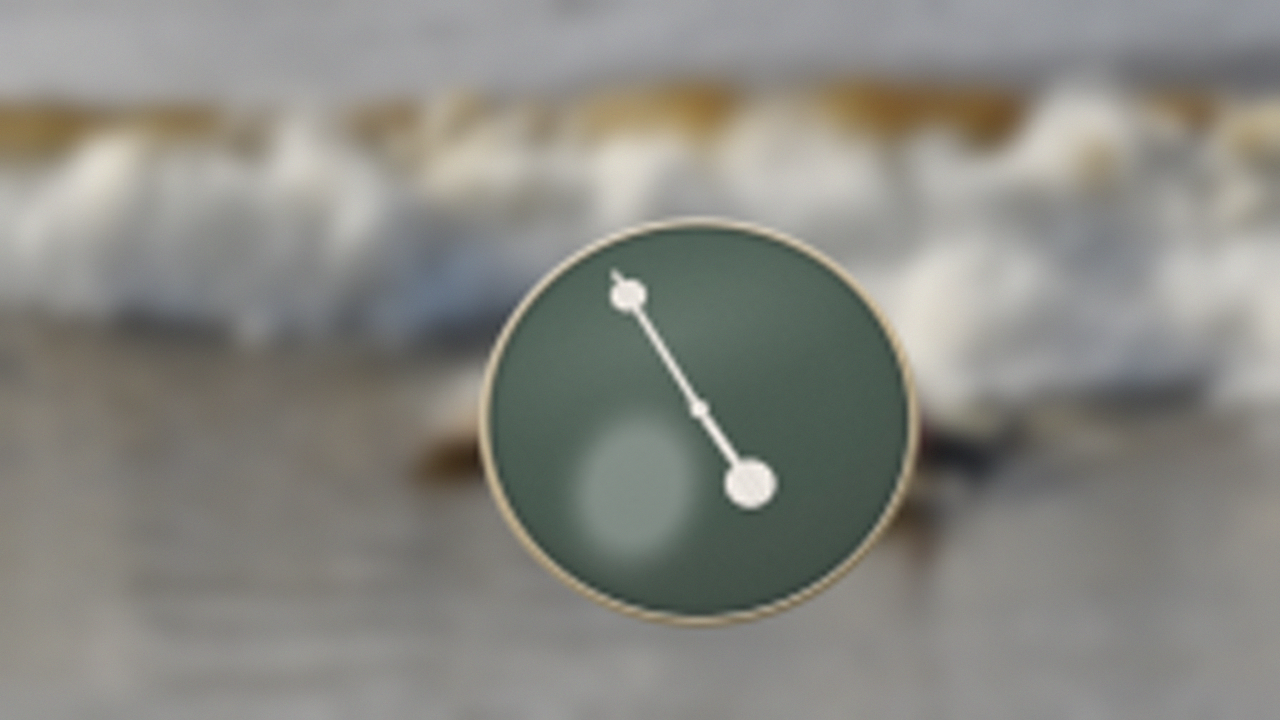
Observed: **4:55**
